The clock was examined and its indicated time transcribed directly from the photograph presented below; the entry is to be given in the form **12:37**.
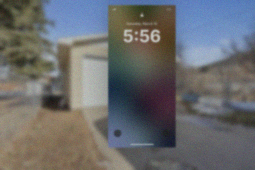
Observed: **5:56**
